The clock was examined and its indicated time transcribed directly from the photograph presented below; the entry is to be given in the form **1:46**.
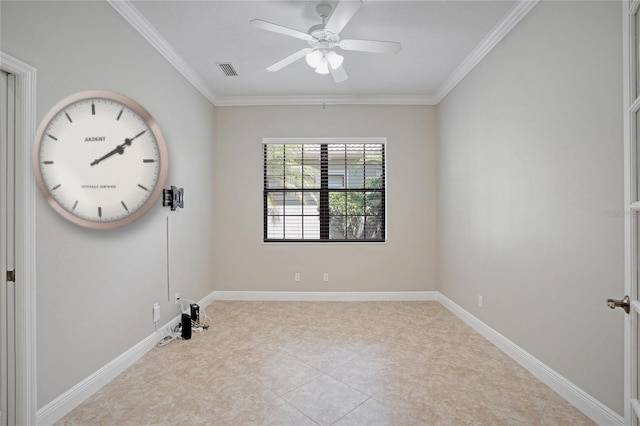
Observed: **2:10**
